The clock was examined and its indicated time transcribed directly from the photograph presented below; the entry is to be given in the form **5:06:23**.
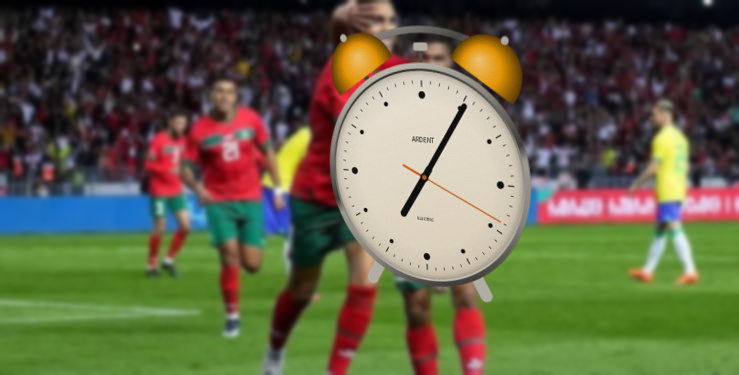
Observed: **7:05:19**
